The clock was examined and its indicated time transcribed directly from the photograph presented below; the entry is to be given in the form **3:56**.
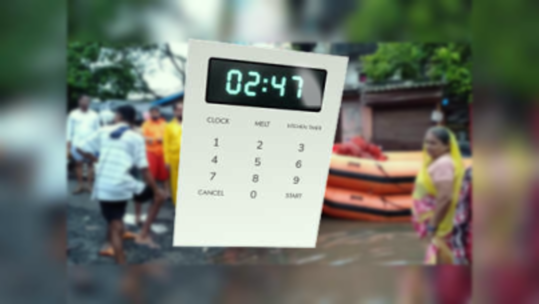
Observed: **2:47**
